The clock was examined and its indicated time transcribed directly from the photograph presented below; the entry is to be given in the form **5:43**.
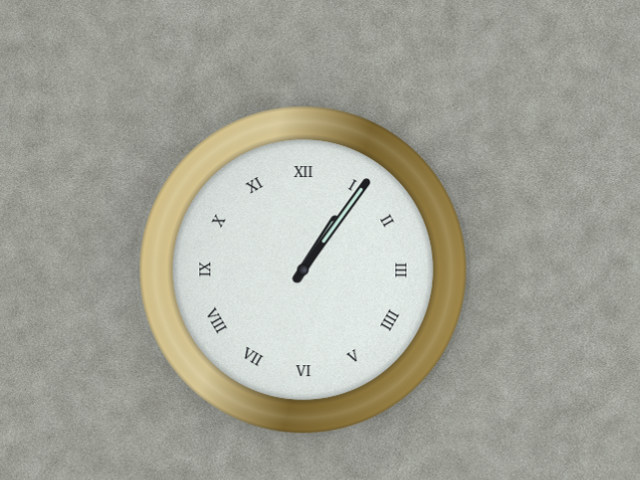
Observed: **1:06**
